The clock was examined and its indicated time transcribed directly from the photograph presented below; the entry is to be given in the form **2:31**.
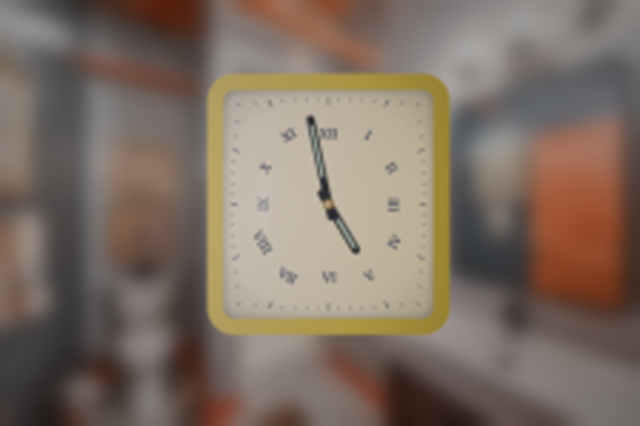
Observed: **4:58**
